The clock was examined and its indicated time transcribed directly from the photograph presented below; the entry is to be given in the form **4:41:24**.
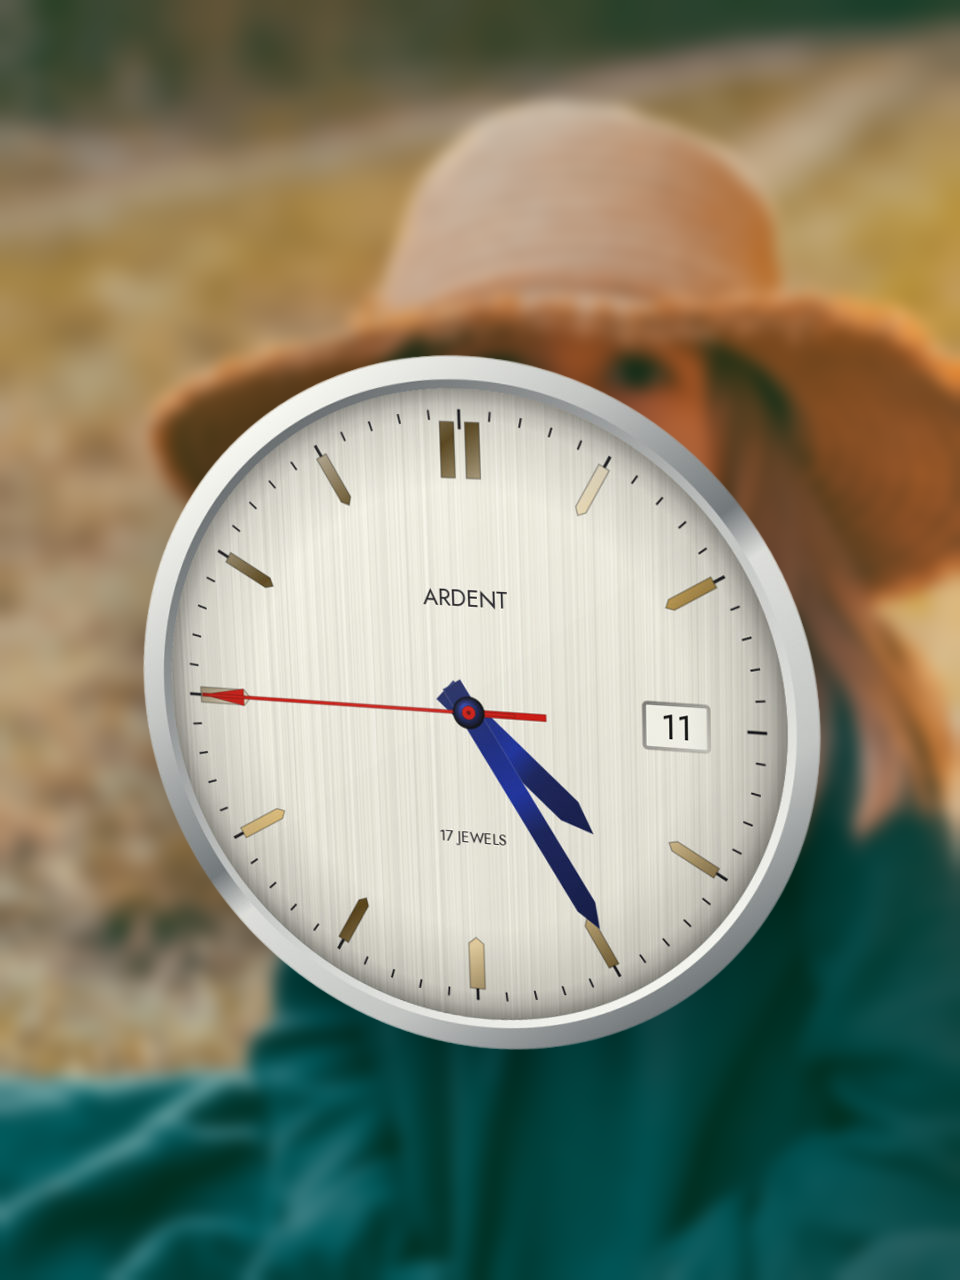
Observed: **4:24:45**
